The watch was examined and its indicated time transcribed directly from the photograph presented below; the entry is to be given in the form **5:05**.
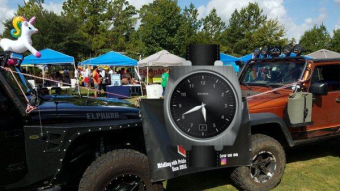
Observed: **5:41**
